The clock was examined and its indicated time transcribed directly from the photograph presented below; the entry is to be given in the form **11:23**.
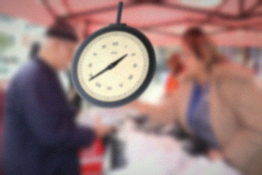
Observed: **1:39**
